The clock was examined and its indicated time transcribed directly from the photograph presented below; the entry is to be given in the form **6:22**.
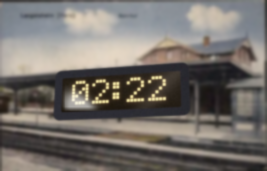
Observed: **2:22**
